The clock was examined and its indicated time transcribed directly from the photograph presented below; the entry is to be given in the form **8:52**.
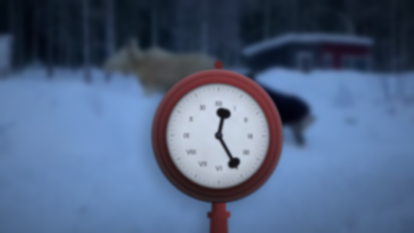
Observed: **12:25**
